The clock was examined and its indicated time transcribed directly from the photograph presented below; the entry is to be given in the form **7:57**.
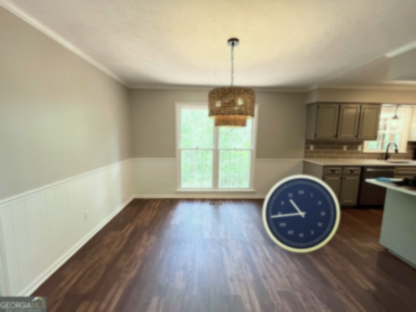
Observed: **10:44**
